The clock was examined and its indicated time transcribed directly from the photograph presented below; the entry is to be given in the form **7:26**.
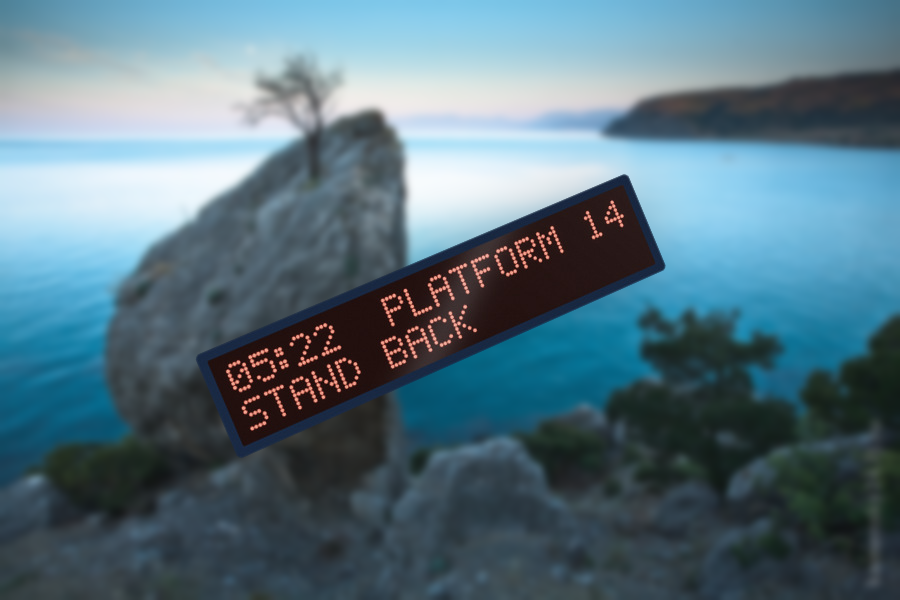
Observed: **5:22**
